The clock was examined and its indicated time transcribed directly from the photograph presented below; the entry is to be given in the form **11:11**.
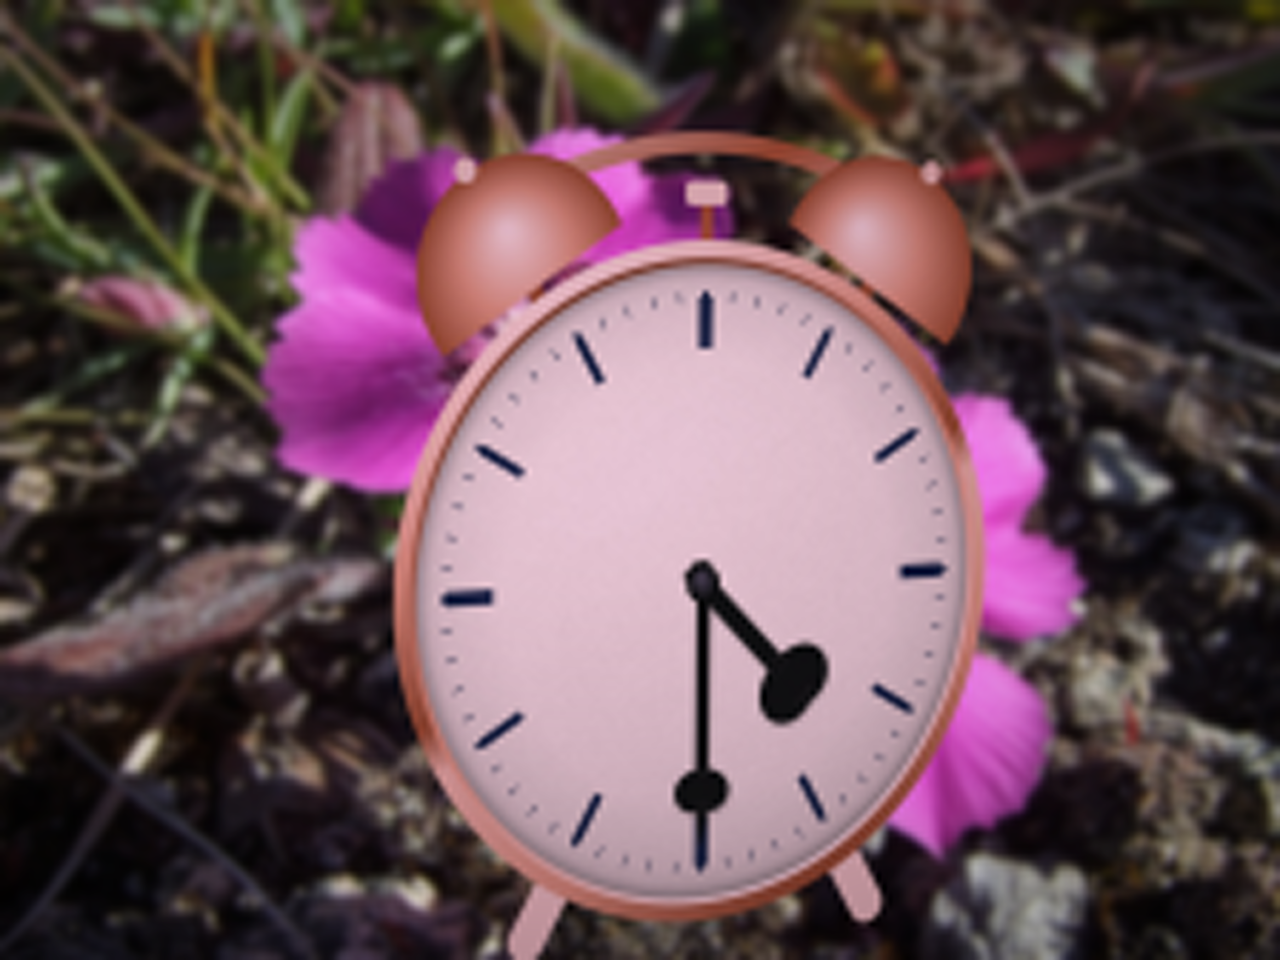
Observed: **4:30**
